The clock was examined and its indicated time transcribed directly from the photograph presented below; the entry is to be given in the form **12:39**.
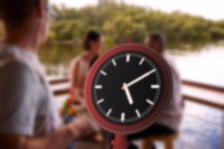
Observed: **5:10**
